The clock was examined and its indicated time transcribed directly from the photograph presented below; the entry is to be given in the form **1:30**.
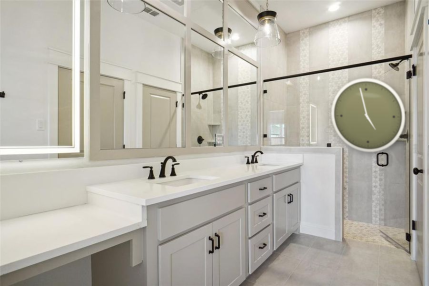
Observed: **4:58**
